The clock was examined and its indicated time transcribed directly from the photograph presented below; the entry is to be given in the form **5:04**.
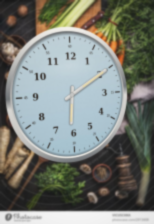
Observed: **6:10**
